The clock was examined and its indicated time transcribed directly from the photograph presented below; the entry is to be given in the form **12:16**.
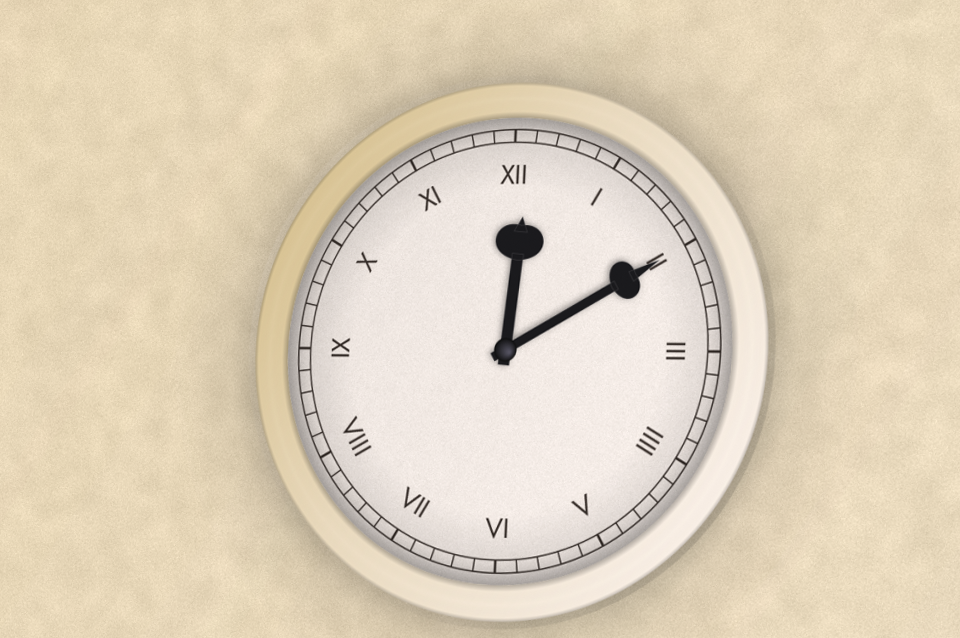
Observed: **12:10**
